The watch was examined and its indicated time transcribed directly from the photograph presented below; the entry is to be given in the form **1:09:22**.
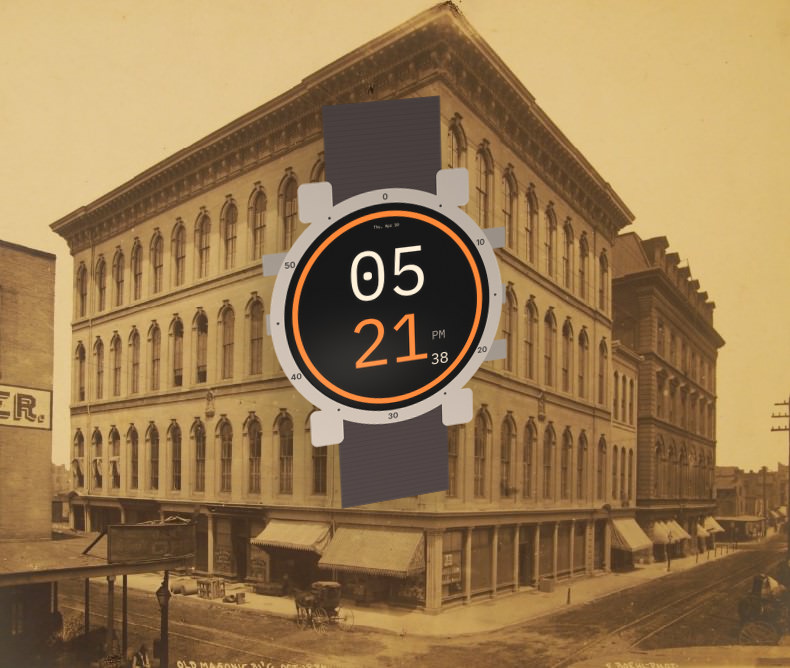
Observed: **5:21:38**
